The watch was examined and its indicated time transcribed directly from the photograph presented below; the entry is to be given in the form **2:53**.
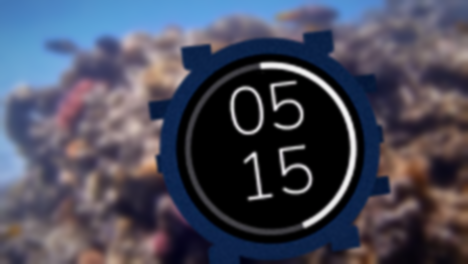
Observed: **5:15**
